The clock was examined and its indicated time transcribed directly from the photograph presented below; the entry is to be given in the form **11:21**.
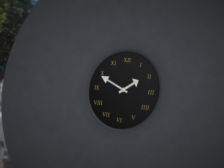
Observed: **1:49**
